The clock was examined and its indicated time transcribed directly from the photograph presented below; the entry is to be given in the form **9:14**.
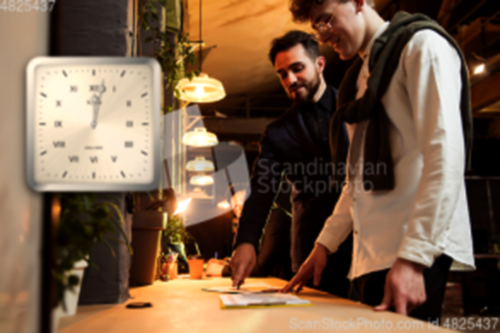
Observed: **12:02**
